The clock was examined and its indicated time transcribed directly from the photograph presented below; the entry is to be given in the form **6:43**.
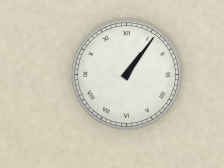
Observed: **1:06**
